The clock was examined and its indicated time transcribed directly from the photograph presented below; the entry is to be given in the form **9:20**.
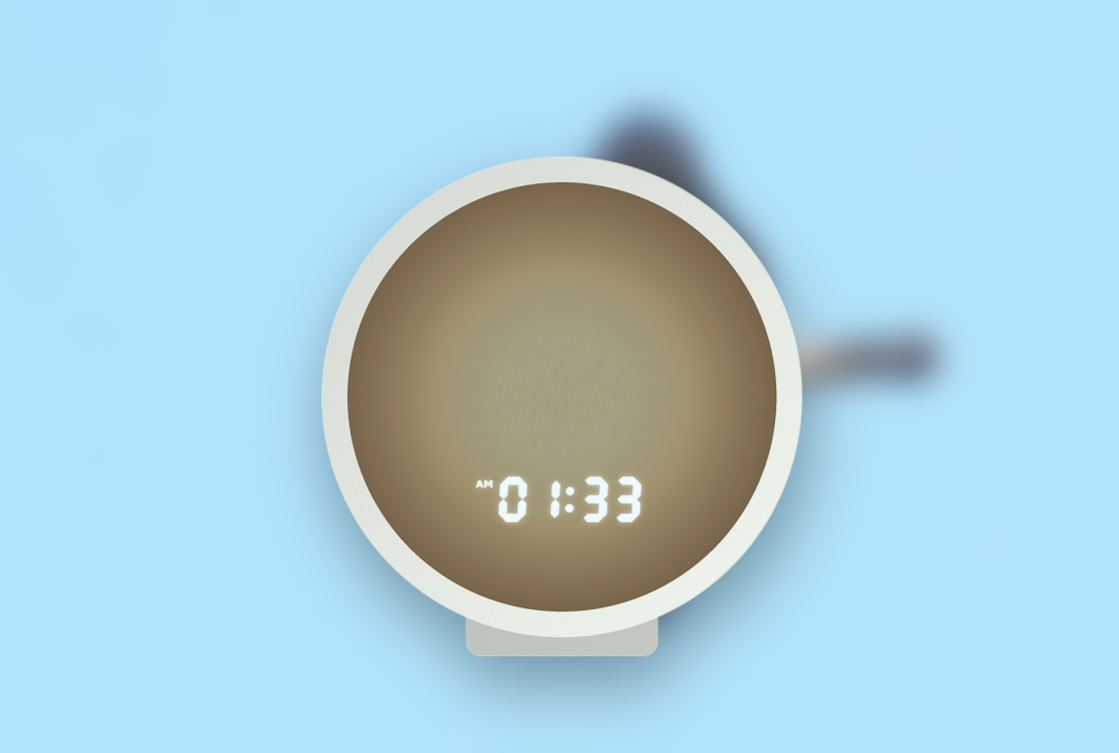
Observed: **1:33**
